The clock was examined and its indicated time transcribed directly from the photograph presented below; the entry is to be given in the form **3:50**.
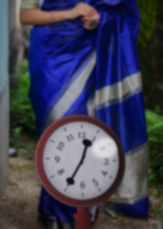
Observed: **12:35**
